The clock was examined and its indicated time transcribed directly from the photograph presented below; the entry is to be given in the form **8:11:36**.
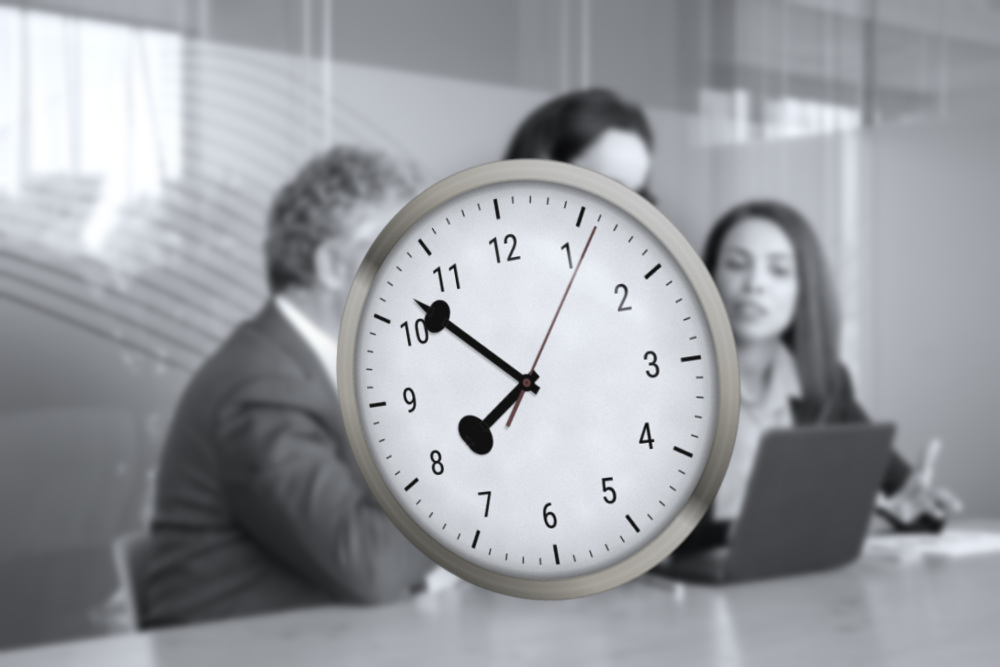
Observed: **7:52:06**
